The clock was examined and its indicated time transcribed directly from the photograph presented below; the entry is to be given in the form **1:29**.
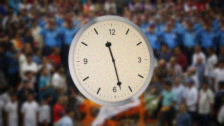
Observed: **11:28**
